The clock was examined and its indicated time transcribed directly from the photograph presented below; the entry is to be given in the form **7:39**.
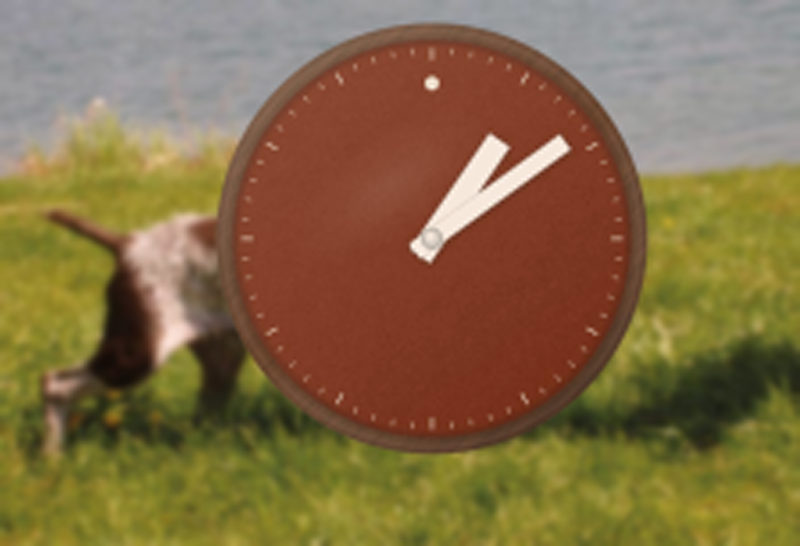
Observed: **1:09**
